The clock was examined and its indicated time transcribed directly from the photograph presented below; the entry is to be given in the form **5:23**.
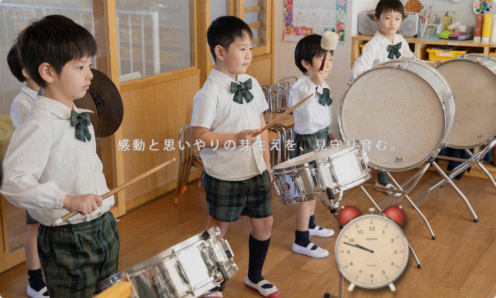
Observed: **9:48**
